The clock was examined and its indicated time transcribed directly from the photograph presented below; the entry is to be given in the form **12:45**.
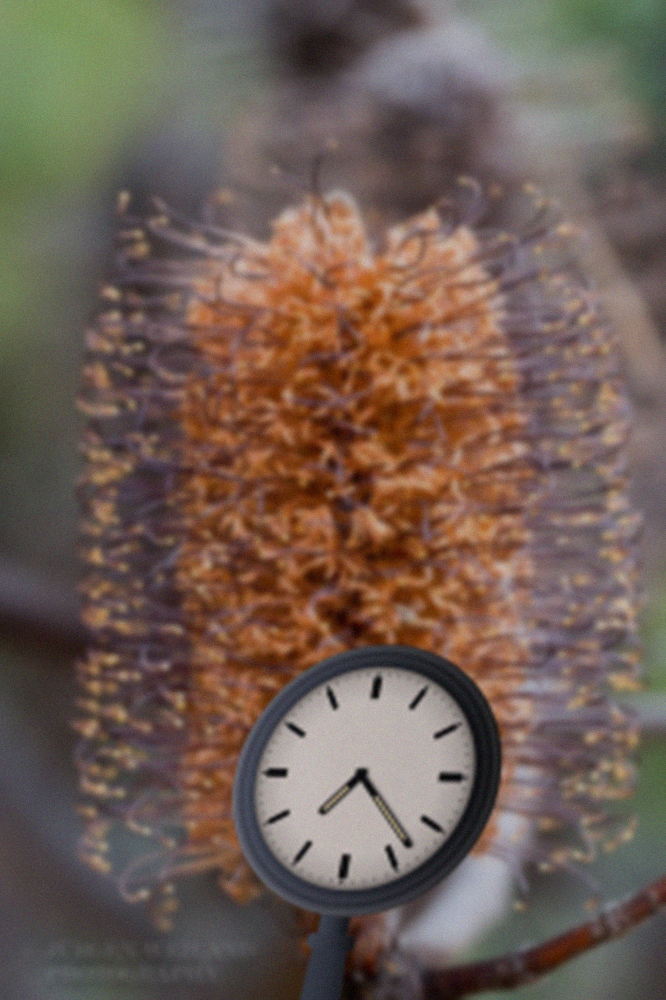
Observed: **7:23**
